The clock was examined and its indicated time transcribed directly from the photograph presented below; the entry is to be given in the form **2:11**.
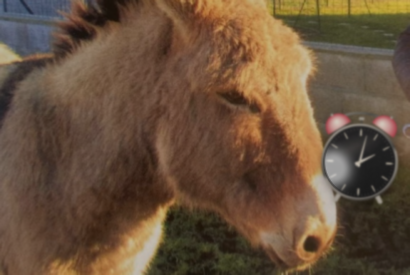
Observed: **2:02**
